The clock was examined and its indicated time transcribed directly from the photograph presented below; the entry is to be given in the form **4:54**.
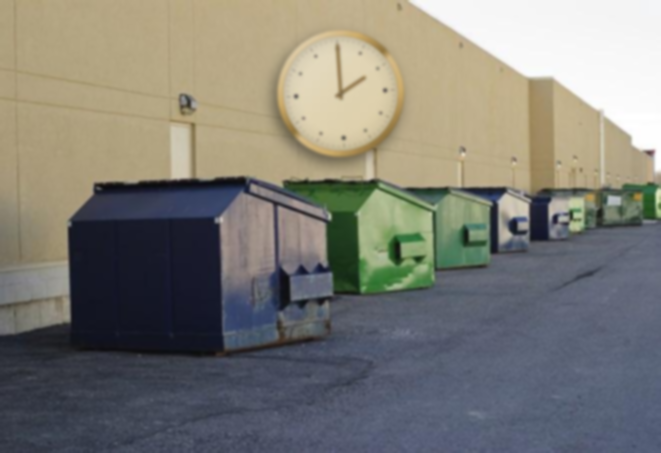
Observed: **2:00**
